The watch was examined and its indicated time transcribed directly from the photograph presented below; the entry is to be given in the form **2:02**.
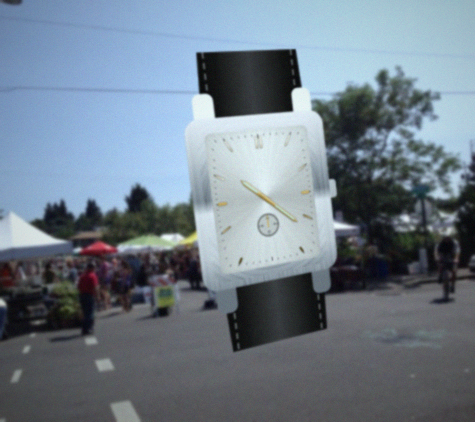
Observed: **10:22**
